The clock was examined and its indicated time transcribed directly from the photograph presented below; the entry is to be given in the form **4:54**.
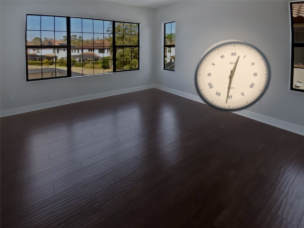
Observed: **12:31**
